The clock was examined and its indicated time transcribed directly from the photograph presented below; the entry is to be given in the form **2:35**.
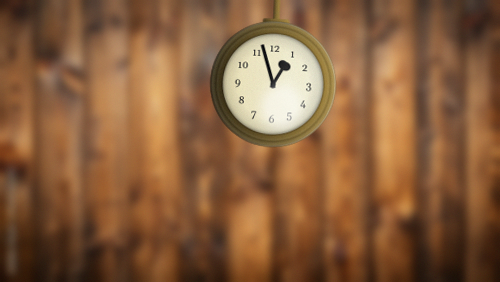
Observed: **12:57**
